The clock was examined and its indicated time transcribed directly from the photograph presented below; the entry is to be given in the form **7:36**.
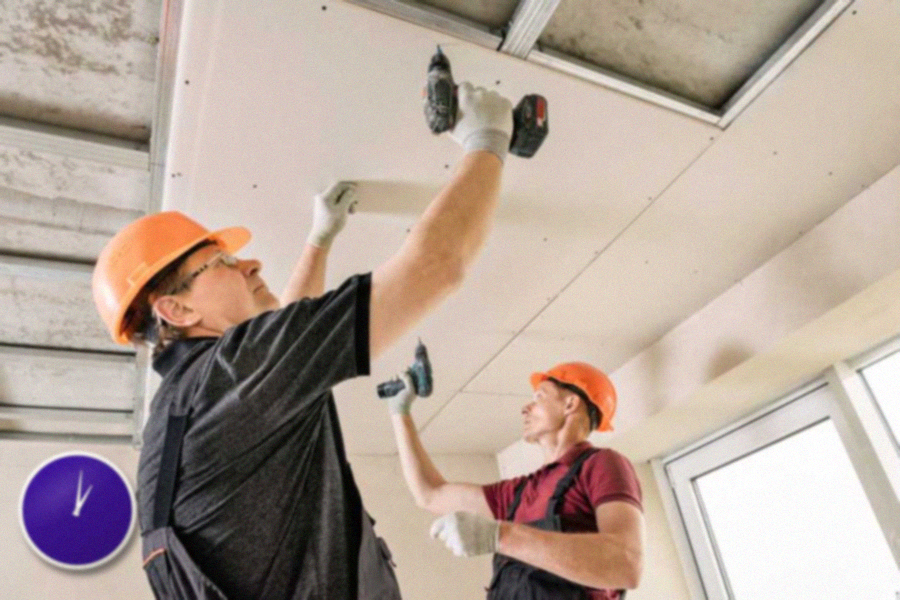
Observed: **1:01**
